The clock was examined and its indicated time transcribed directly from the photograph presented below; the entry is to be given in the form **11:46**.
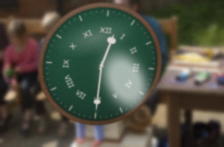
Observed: **12:30**
